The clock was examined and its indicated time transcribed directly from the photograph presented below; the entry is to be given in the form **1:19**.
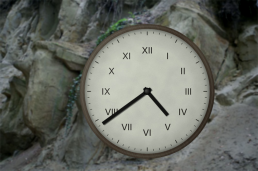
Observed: **4:39**
